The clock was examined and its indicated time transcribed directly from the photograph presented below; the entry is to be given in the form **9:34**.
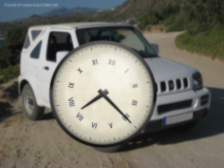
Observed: **7:20**
